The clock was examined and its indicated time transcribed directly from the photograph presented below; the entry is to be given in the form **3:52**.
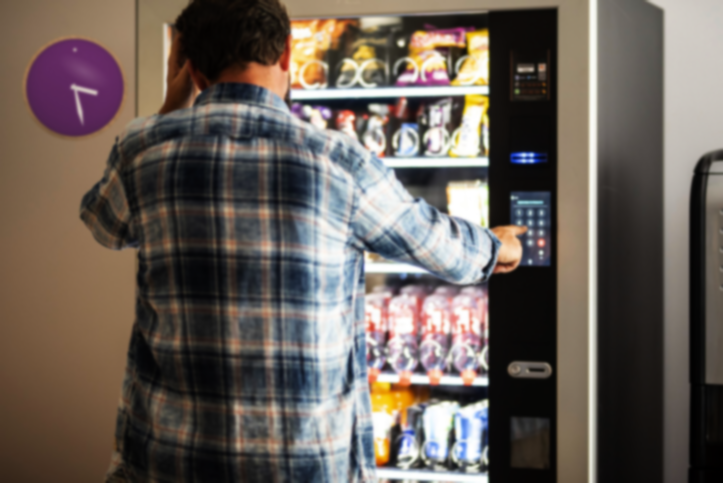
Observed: **3:28**
